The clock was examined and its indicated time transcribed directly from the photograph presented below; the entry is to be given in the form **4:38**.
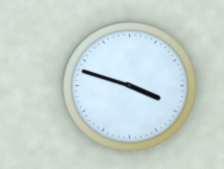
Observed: **3:48**
